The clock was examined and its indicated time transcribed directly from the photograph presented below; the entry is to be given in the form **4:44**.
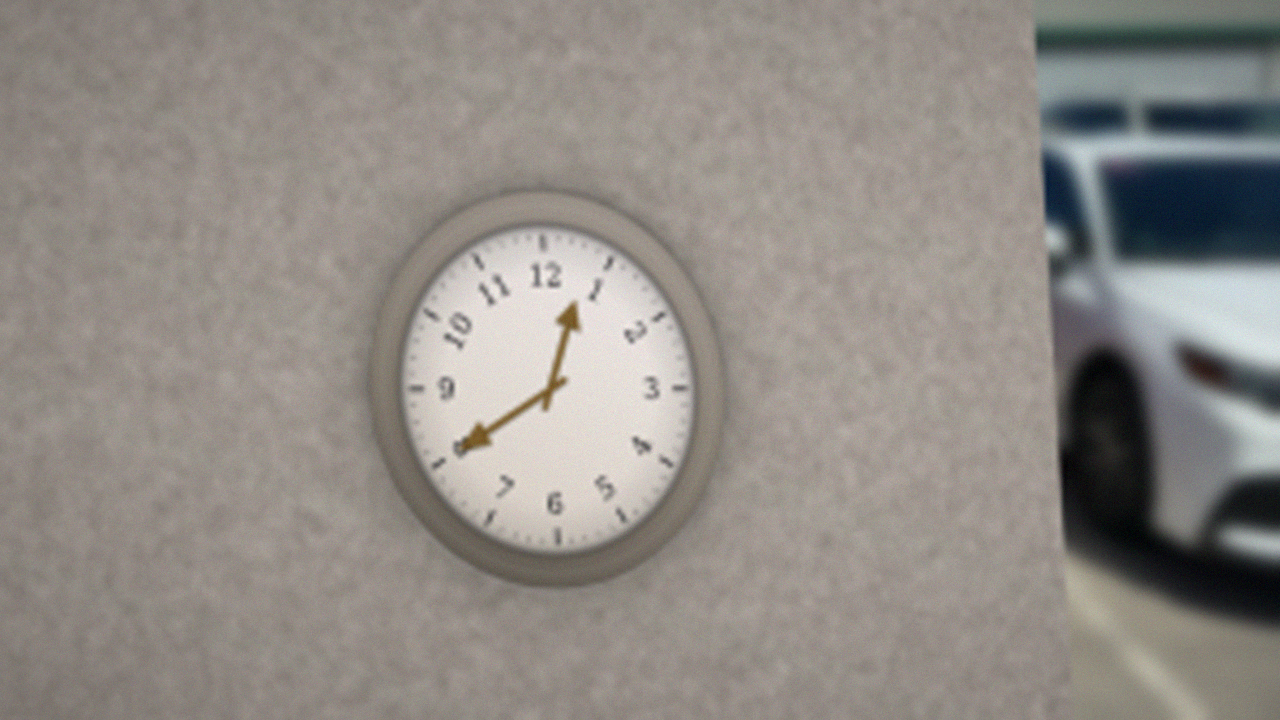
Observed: **12:40**
